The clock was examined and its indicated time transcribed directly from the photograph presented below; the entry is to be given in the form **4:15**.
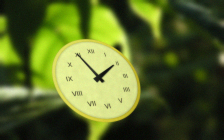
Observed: **1:55**
